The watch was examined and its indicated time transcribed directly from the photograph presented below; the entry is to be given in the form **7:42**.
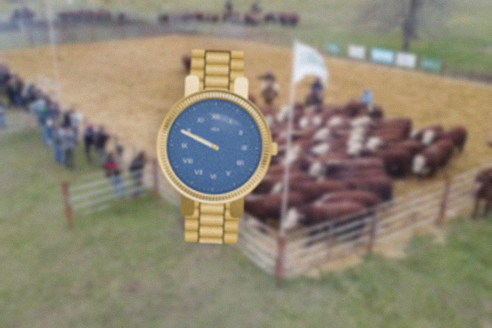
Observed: **9:49**
